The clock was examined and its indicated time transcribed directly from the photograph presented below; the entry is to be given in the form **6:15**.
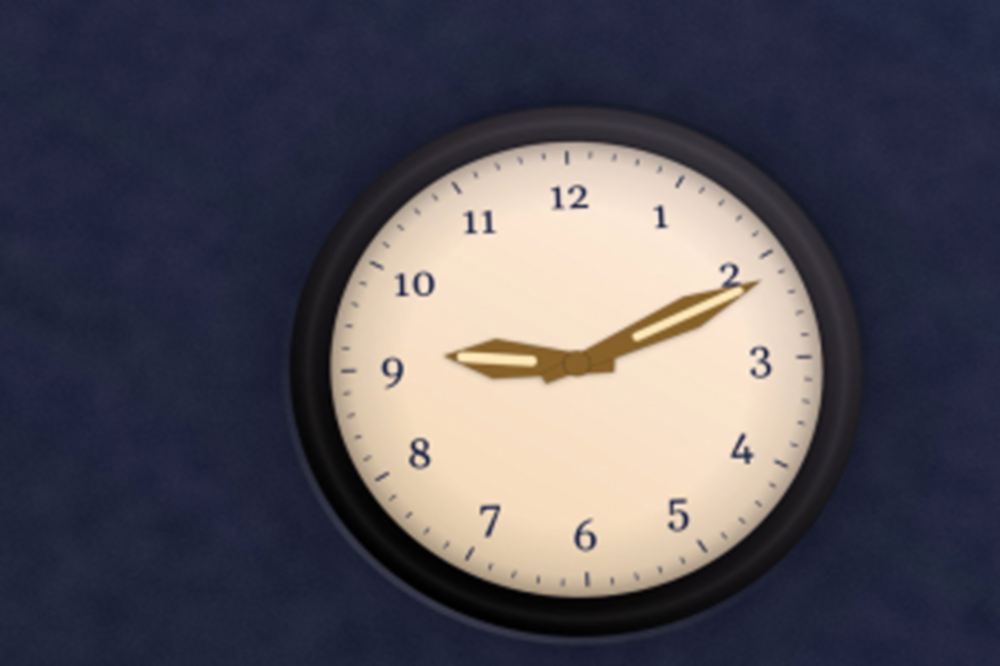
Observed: **9:11**
